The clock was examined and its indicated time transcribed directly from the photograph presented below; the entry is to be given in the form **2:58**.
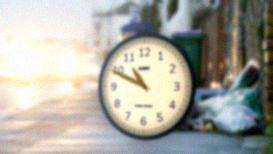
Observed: **10:49**
